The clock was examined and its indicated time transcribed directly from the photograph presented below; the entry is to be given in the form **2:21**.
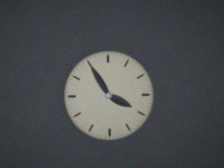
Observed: **3:55**
